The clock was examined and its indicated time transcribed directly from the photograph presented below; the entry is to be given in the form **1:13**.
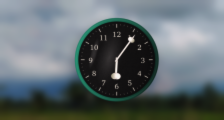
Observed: **6:06**
